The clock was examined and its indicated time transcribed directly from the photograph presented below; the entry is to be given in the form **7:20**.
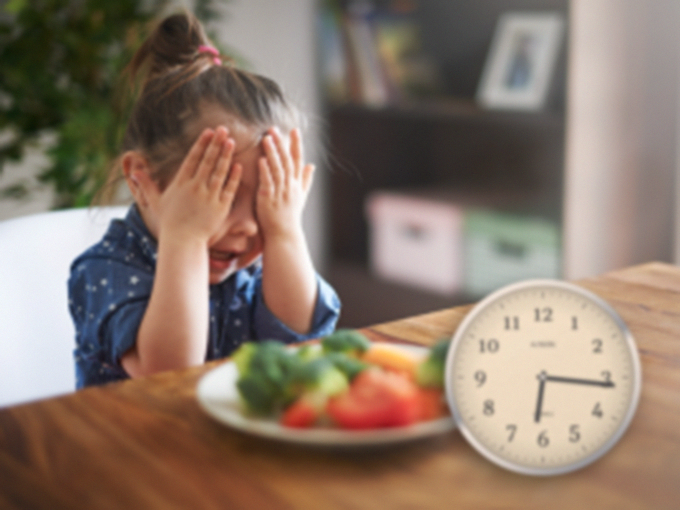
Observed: **6:16**
